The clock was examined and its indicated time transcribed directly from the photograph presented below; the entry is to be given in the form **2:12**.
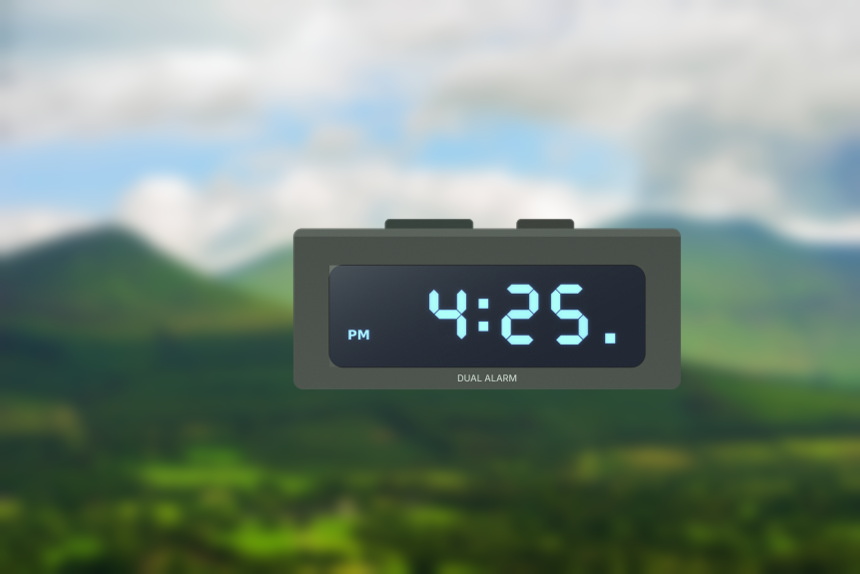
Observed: **4:25**
